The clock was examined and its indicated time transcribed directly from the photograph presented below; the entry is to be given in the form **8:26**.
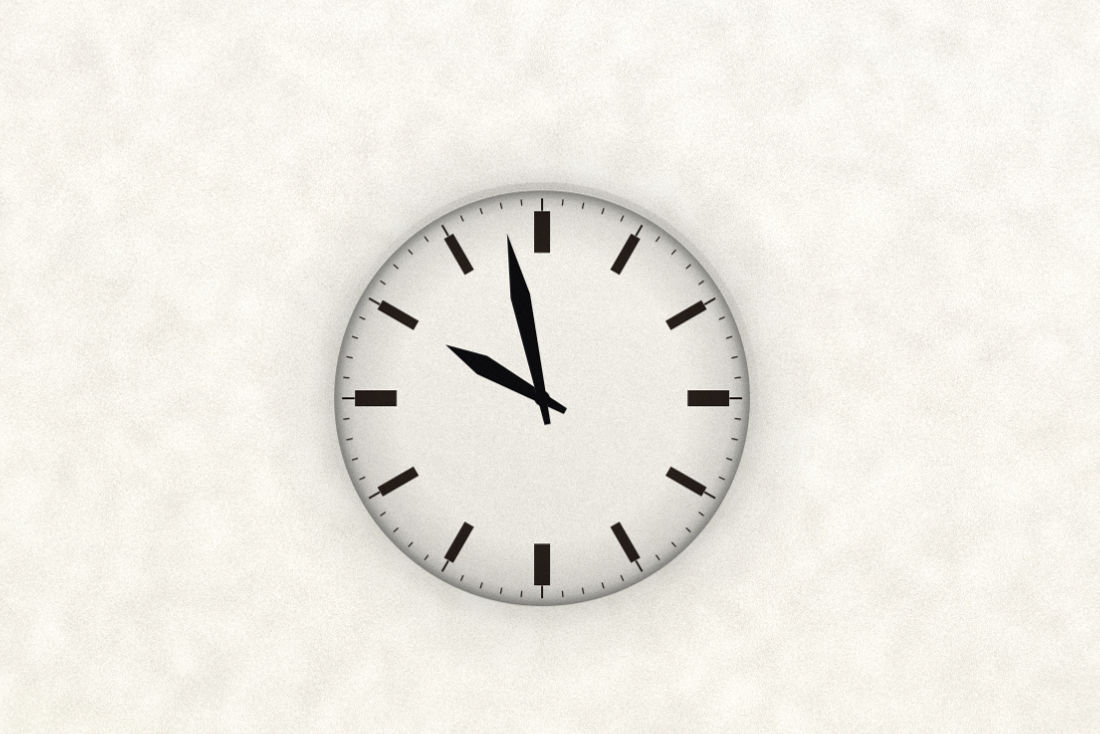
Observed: **9:58**
